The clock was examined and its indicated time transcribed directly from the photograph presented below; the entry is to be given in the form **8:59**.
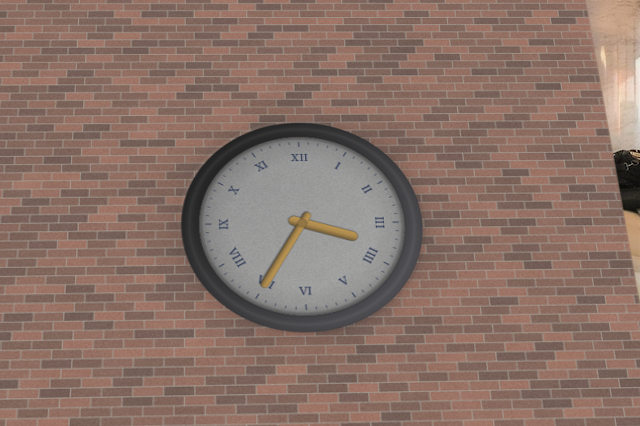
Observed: **3:35**
